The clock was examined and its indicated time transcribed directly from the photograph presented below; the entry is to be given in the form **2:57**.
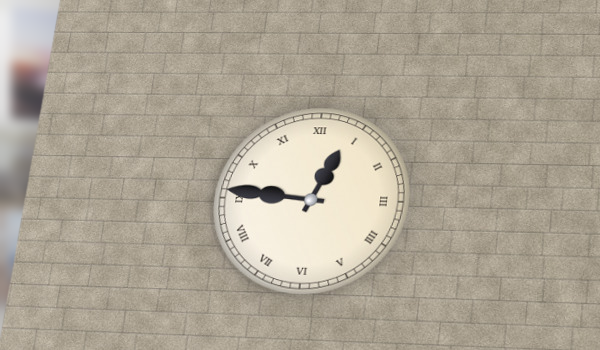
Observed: **12:46**
